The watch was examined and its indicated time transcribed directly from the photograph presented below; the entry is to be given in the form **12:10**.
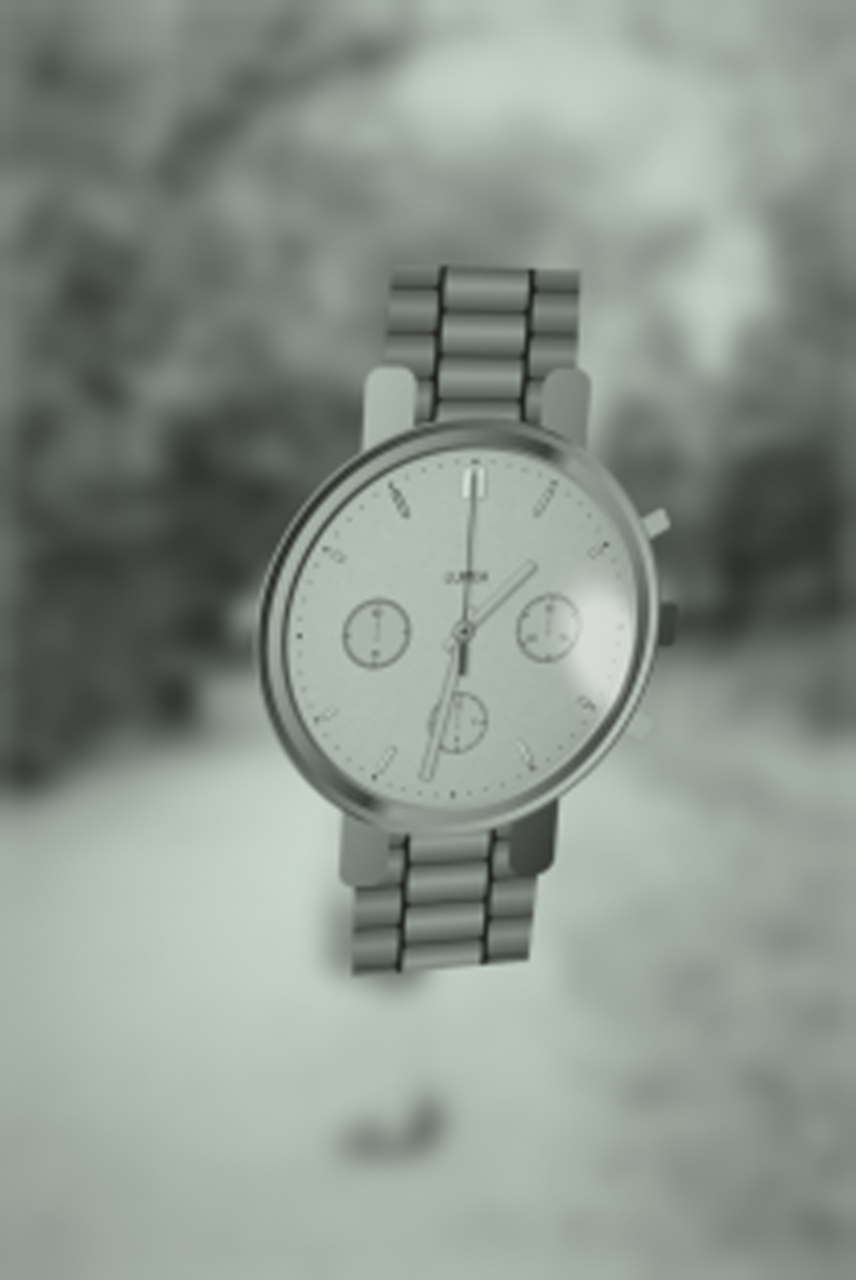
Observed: **1:32**
